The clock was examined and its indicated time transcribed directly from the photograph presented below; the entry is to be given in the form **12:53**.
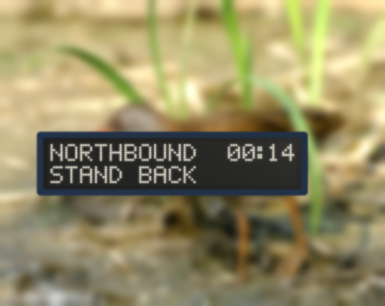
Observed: **0:14**
